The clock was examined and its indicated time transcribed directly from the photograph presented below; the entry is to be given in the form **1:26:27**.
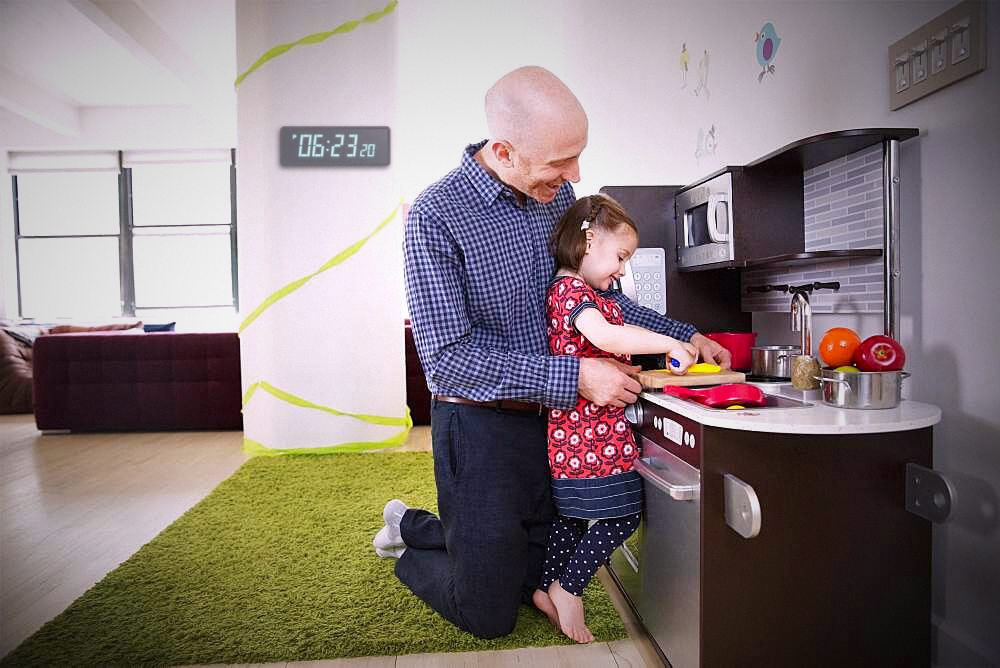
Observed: **6:23:20**
